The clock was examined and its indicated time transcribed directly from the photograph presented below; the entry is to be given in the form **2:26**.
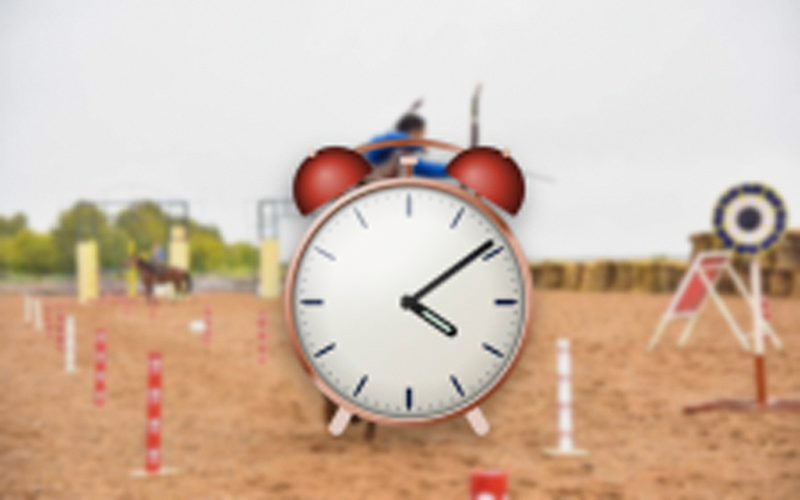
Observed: **4:09**
